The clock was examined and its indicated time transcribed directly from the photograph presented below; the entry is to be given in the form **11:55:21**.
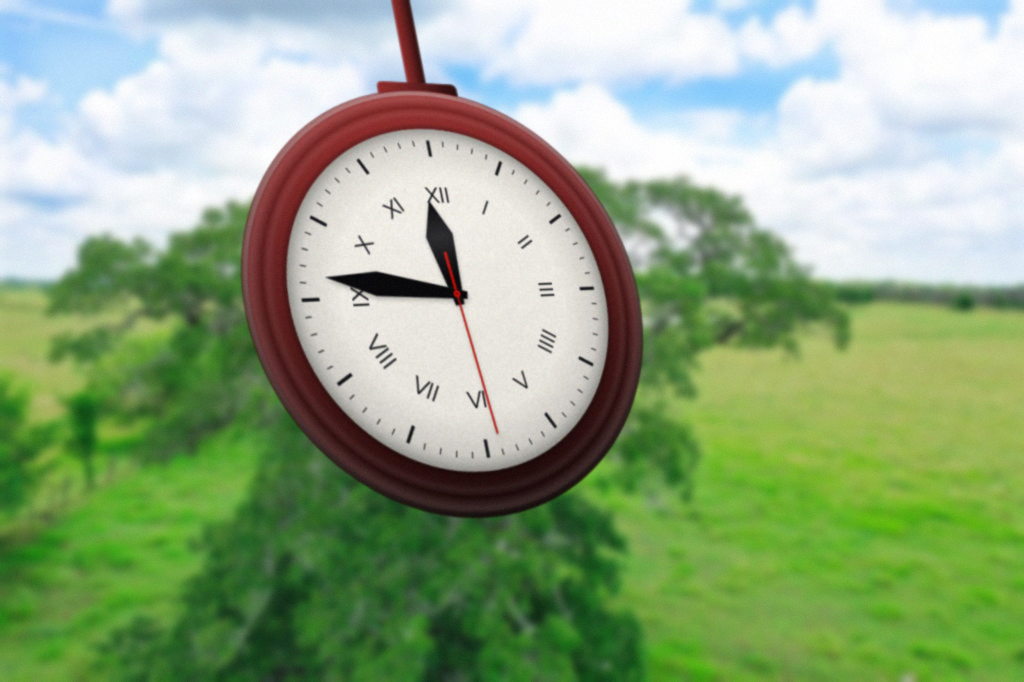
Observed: **11:46:29**
